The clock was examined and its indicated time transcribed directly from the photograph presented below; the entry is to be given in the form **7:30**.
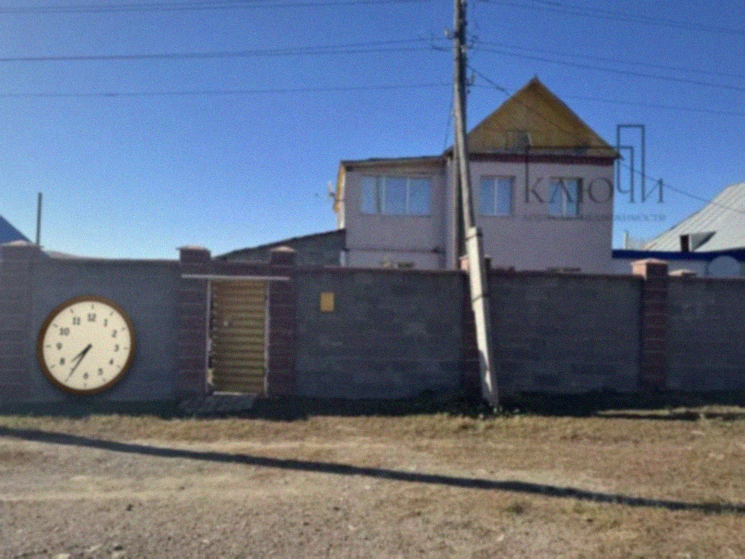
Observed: **7:35**
